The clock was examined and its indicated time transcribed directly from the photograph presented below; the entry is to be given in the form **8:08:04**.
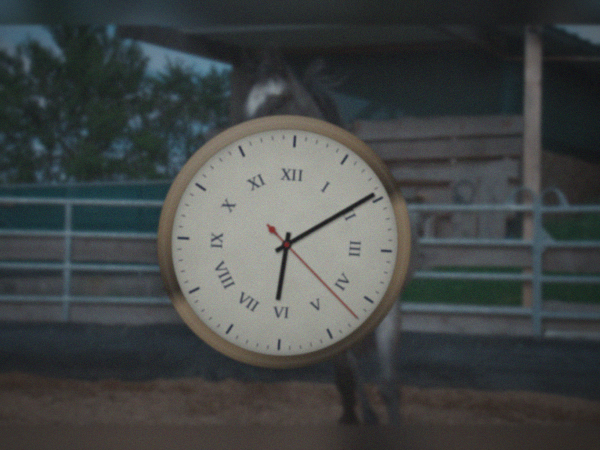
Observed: **6:09:22**
